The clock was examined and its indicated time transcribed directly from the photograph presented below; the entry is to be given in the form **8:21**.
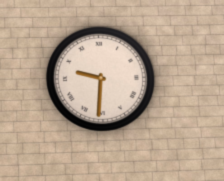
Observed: **9:31**
